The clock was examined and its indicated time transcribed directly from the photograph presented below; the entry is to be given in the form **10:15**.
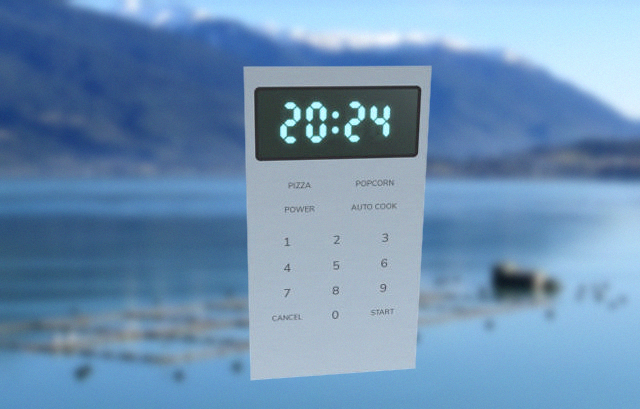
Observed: **20:24**
